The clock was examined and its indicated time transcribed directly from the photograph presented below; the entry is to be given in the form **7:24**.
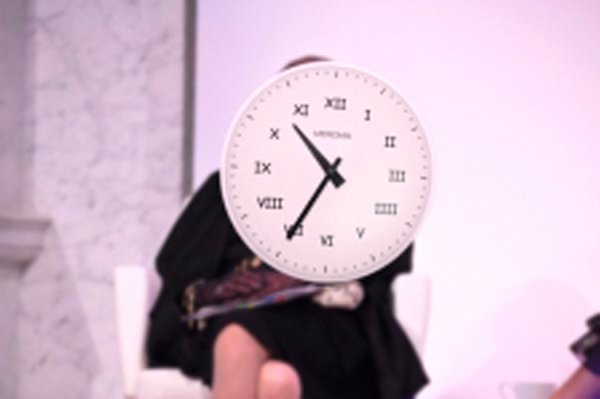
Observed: **10:35**
